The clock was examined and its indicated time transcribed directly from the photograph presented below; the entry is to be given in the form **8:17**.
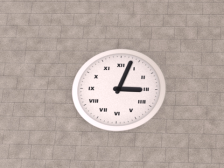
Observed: **3:03**
